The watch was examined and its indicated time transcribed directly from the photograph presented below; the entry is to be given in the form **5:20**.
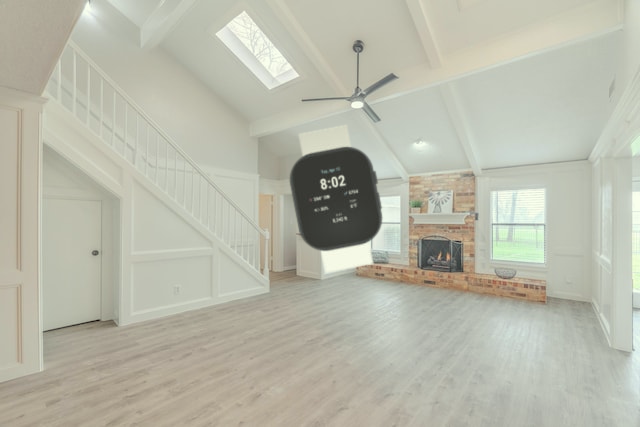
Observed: **8:02**
